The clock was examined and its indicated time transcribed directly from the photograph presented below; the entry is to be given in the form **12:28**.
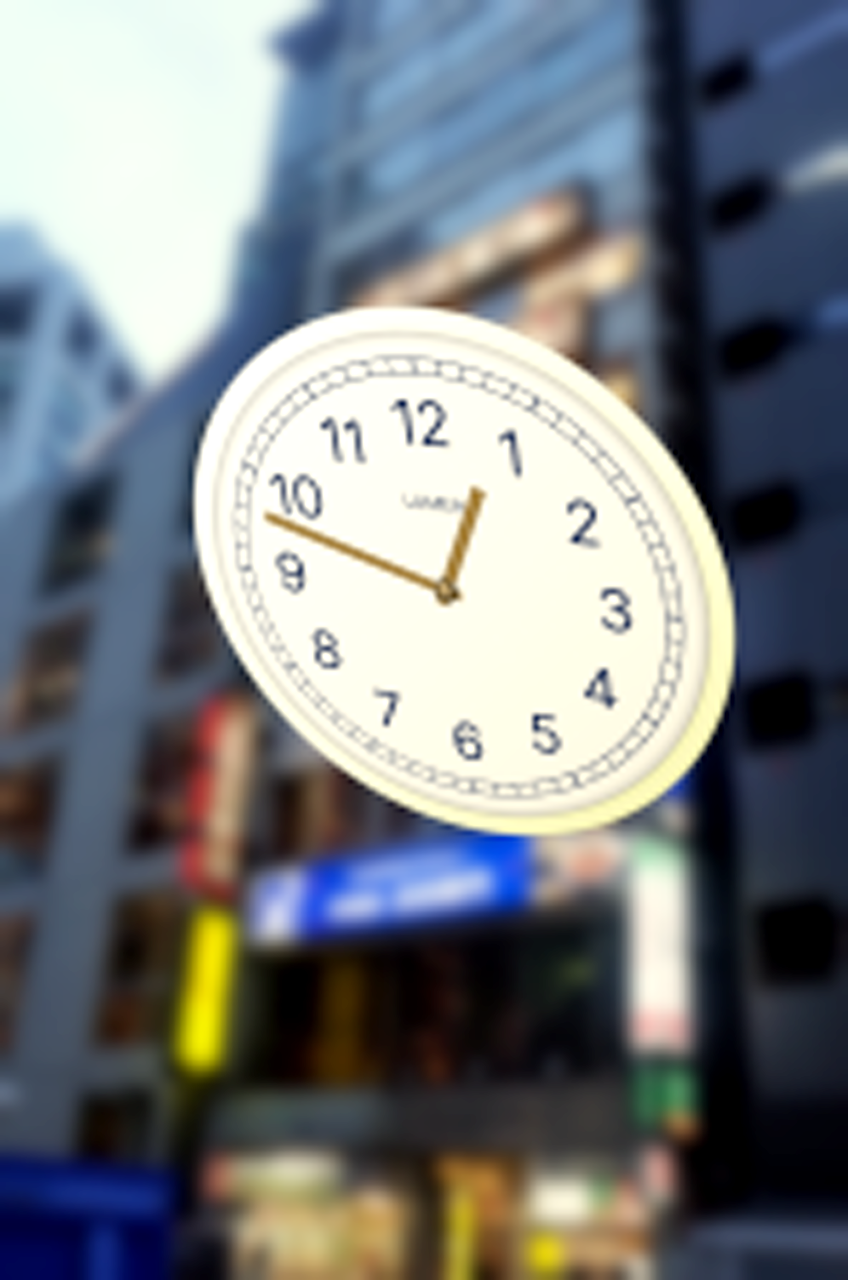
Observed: **12:48**
